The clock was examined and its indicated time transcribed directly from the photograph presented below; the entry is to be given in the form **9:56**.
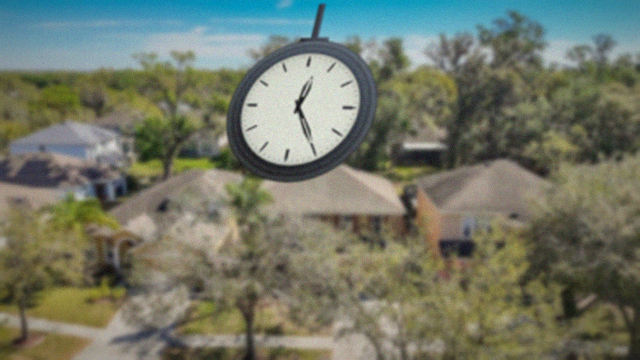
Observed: **12:25**
